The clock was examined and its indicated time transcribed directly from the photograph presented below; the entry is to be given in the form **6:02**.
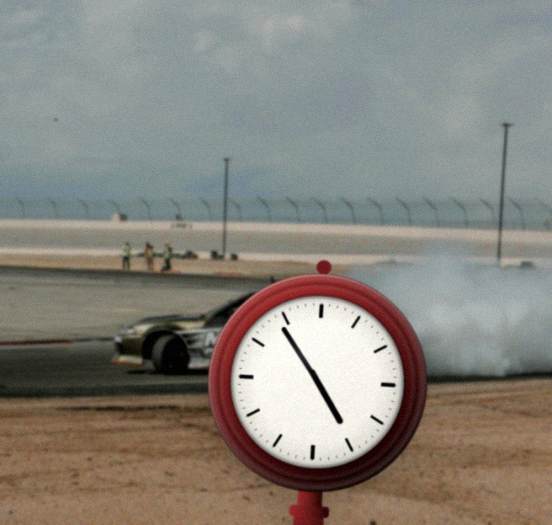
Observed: **4:54**
